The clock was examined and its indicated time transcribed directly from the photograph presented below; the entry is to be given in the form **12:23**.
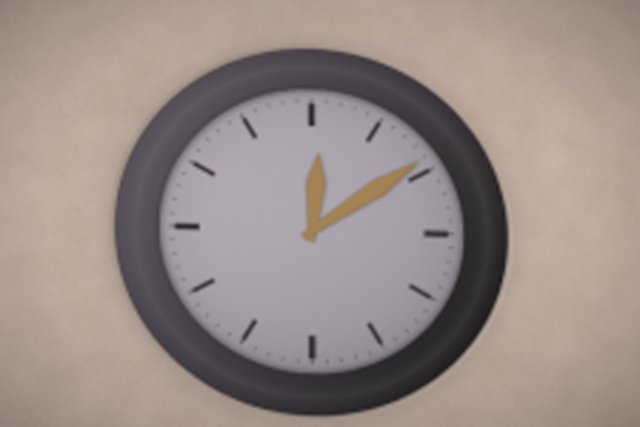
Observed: **12:09**
